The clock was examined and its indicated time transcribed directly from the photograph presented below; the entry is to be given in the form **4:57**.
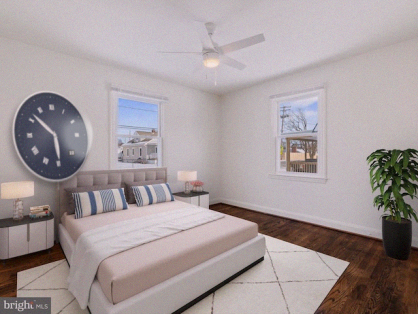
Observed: **5:52**
